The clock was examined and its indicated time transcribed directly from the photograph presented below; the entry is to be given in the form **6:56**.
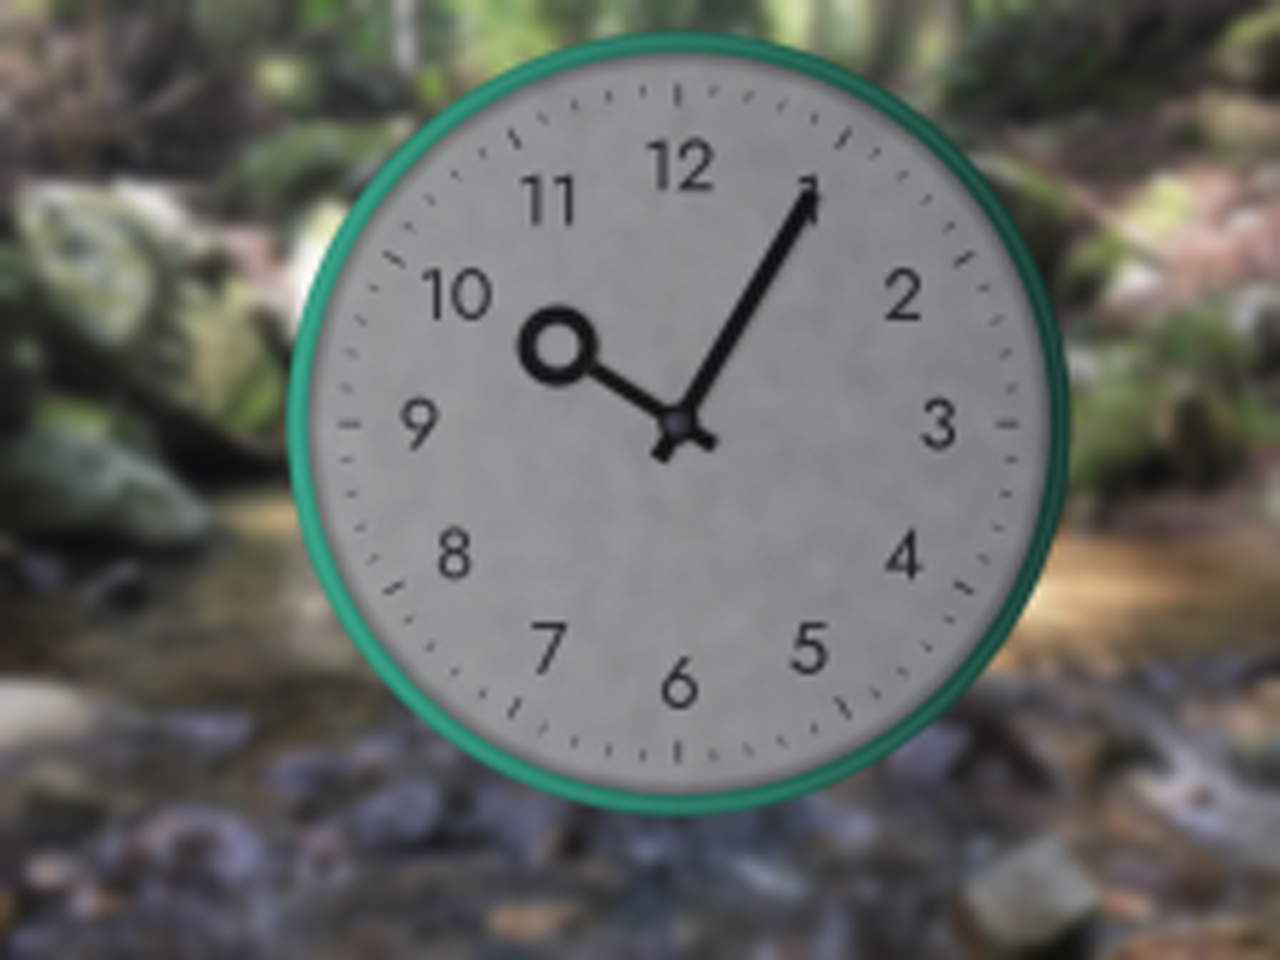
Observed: **10:05**
